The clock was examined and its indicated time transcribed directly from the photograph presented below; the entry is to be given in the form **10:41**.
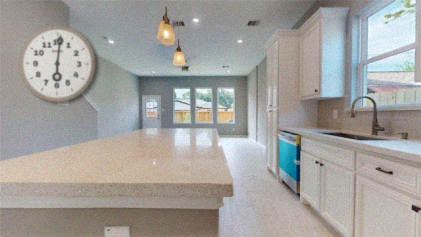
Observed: **6:01**
